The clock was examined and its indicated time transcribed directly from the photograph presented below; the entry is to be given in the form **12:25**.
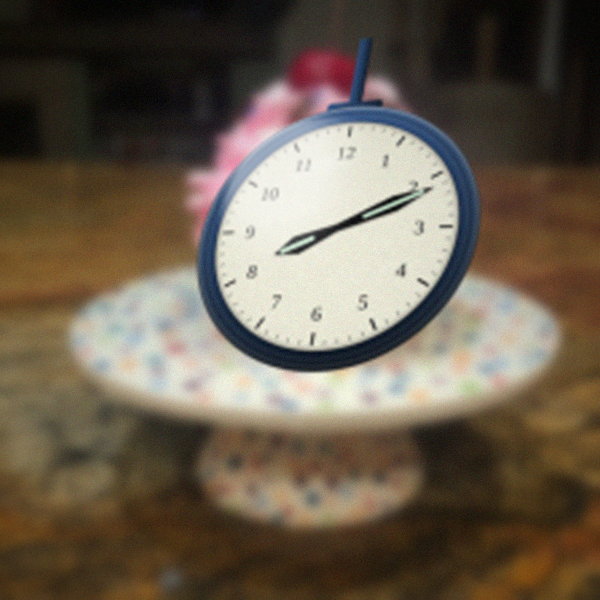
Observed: **8:11**
